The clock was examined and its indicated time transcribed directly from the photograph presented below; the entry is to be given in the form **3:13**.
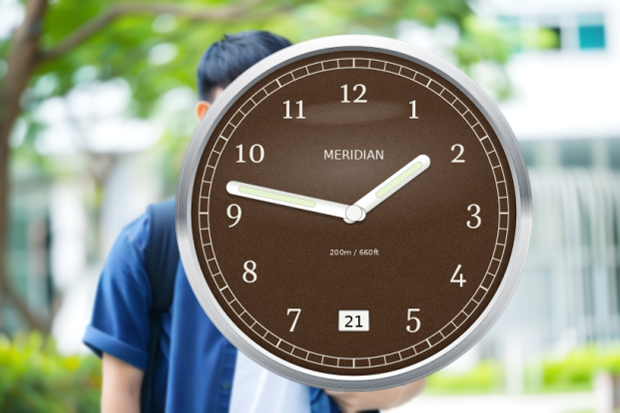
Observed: **1:47**
